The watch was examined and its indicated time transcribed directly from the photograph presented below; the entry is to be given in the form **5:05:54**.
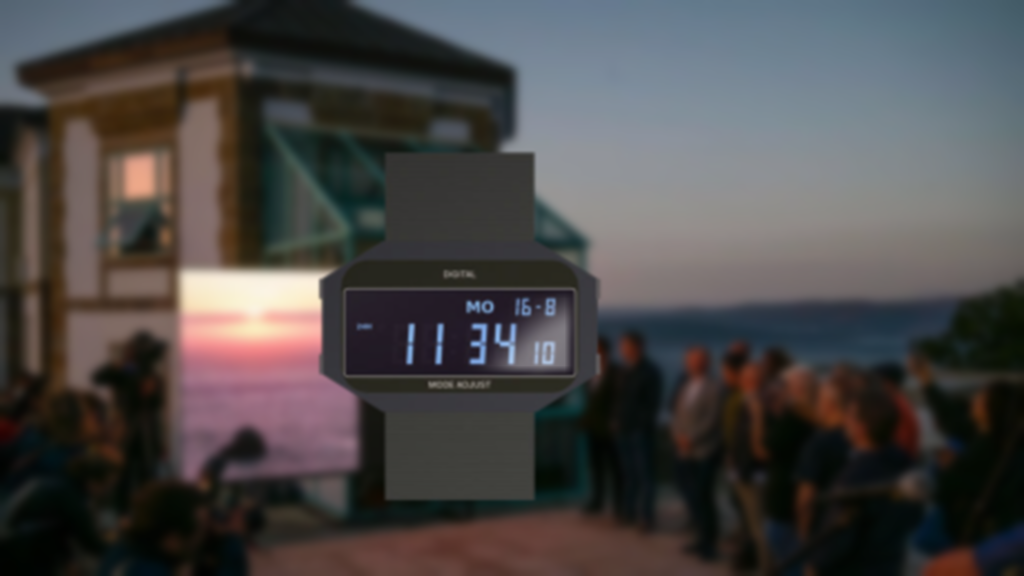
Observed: **11:34:10**
